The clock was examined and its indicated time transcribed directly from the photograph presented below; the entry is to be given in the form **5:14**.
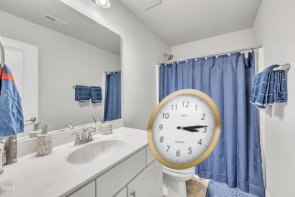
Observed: **3:14**
